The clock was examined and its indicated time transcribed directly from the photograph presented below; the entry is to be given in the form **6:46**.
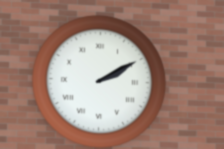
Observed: **2:10**
